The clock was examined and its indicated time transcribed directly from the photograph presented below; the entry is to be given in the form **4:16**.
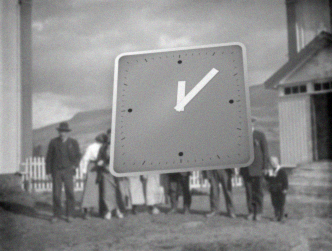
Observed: **12:07**
